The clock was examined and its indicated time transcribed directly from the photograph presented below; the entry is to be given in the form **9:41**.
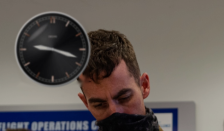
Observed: **9:18**
